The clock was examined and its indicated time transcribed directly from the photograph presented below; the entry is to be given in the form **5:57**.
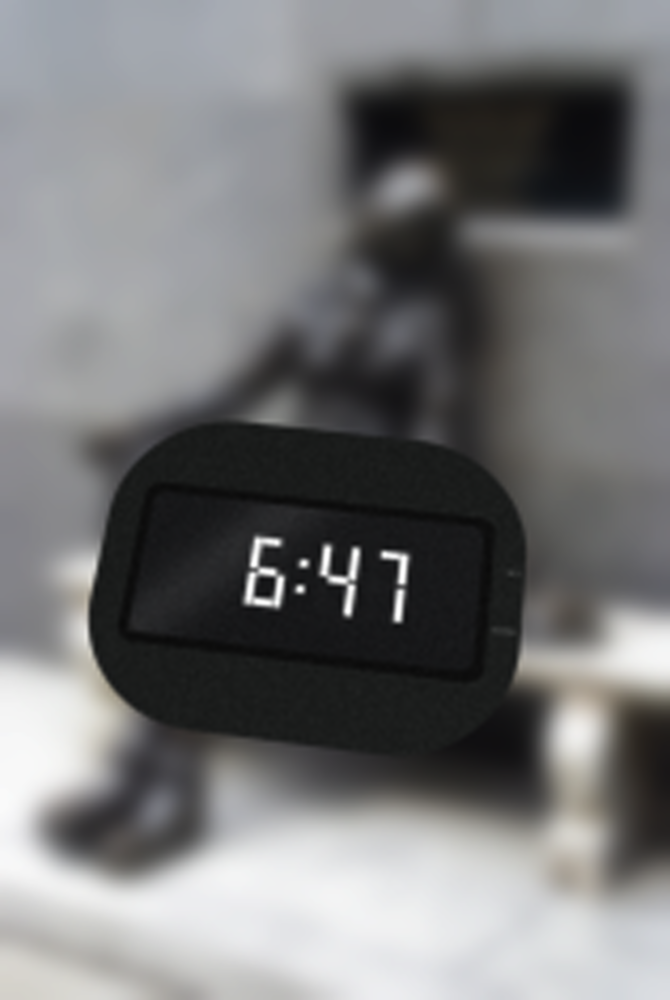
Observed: **6:47**
